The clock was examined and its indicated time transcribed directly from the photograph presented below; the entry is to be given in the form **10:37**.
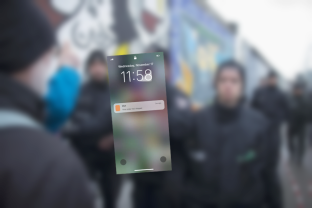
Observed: **11:58**
